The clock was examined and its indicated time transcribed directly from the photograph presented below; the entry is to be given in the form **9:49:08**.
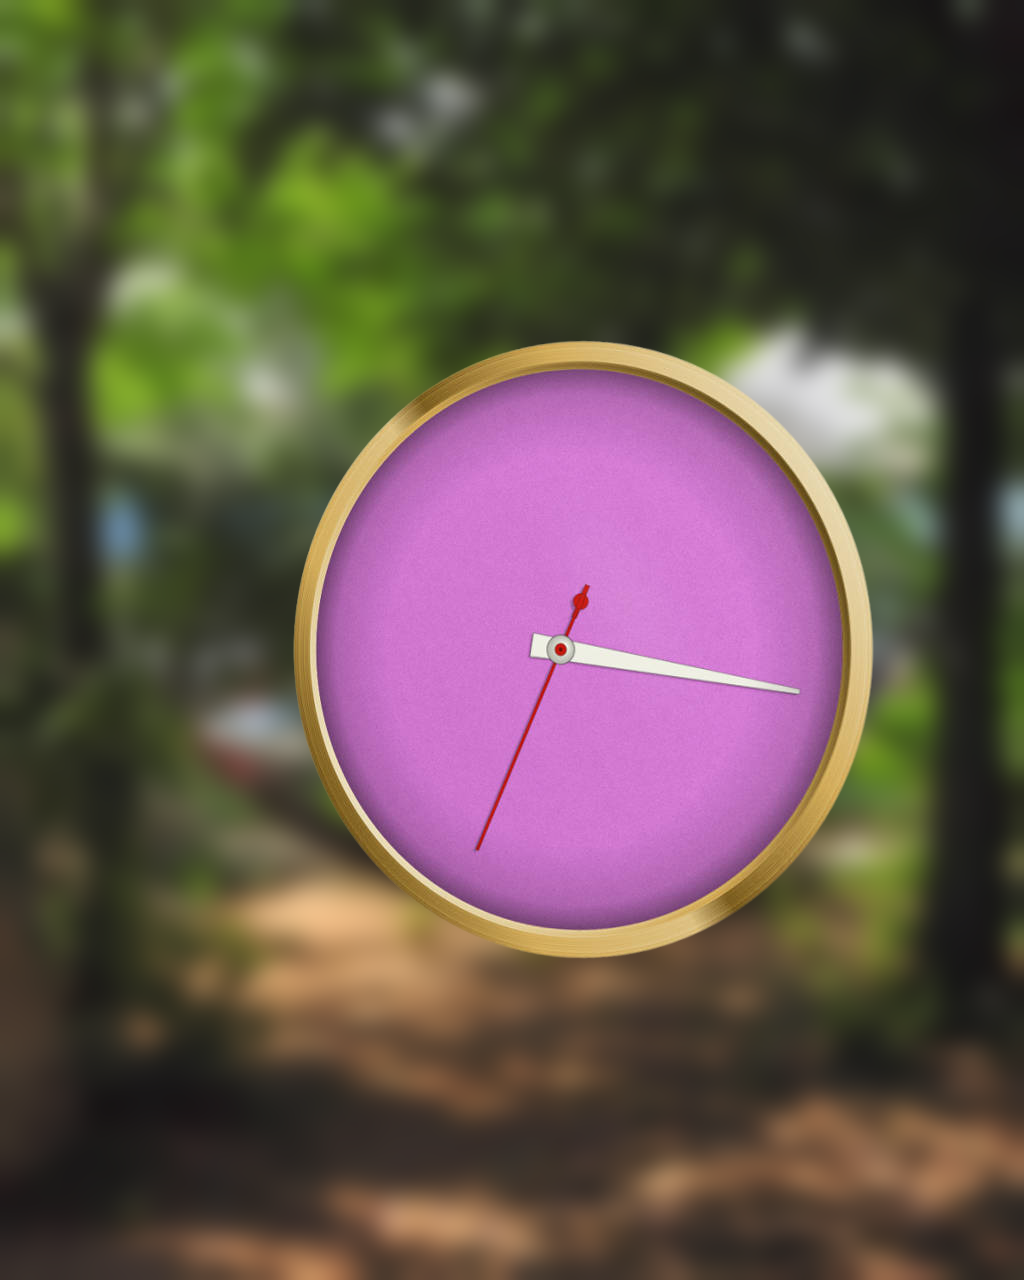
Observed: **3:16:34**
